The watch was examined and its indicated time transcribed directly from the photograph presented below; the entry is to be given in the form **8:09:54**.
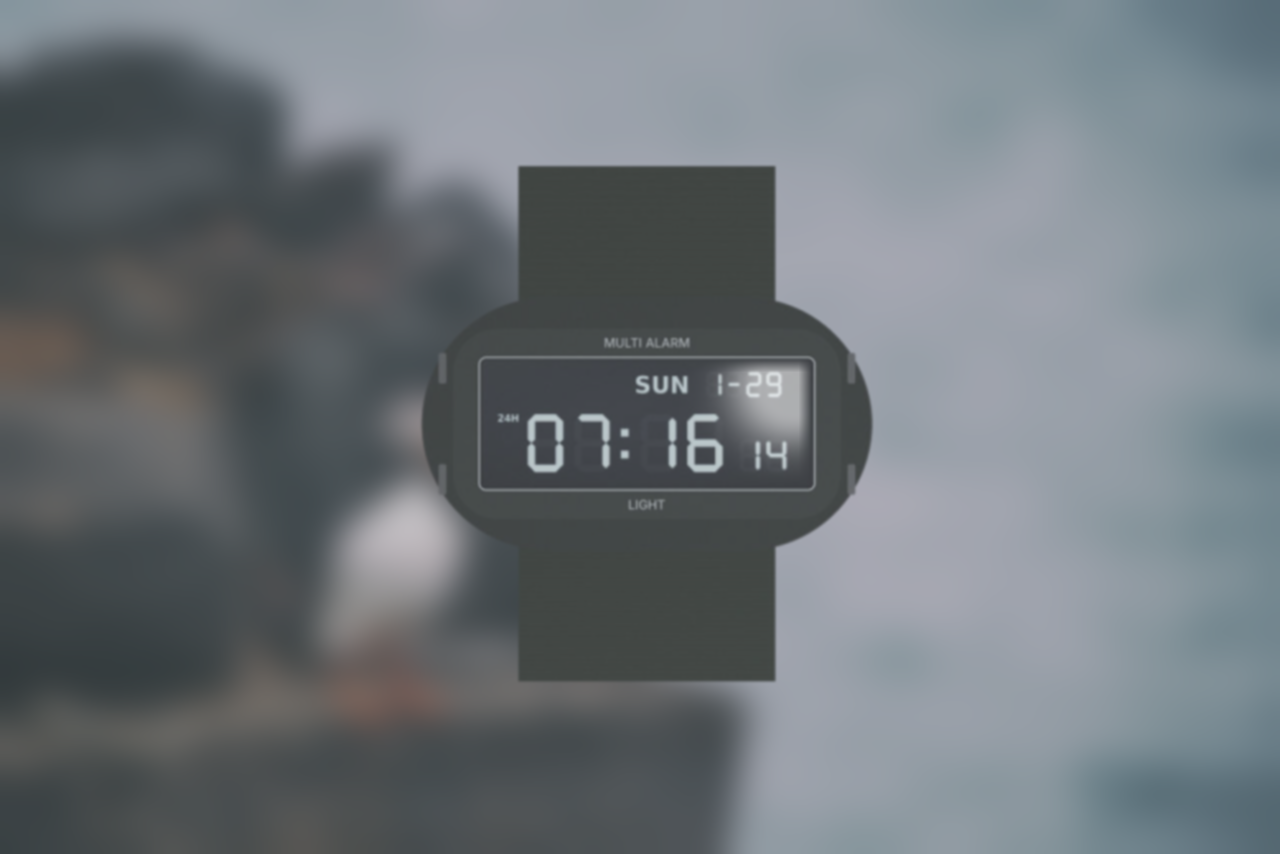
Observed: **7:16:14**
